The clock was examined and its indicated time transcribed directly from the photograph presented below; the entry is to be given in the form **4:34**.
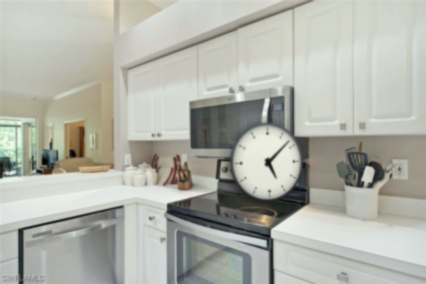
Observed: **5:08**
